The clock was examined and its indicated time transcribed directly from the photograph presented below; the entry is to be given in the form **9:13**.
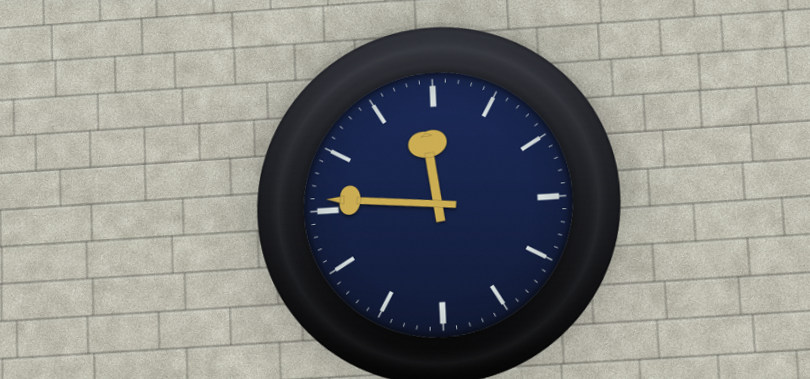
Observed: **11:46**
